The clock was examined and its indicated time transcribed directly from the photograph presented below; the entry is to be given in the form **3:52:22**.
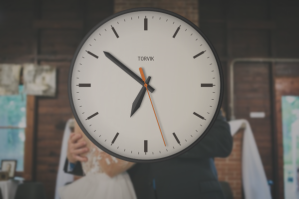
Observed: **6:51:27**
